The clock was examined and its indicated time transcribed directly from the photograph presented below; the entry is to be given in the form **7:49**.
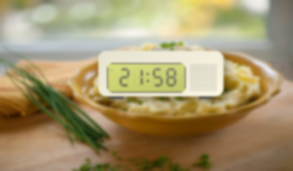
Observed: **21:58**
